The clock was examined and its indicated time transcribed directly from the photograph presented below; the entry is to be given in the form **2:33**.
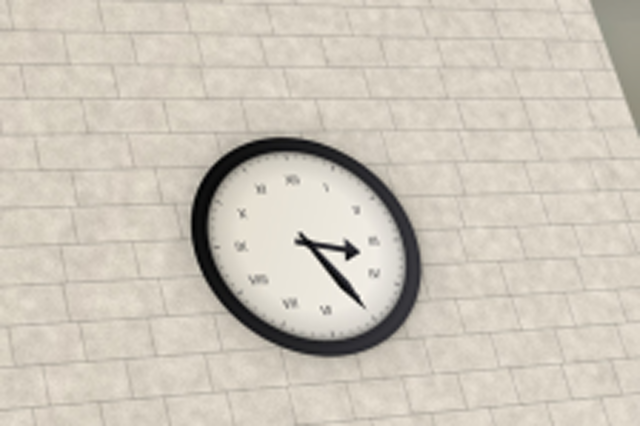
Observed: **3:25**
